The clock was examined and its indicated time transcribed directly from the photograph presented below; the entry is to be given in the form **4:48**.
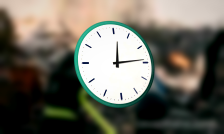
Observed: **12:14**
